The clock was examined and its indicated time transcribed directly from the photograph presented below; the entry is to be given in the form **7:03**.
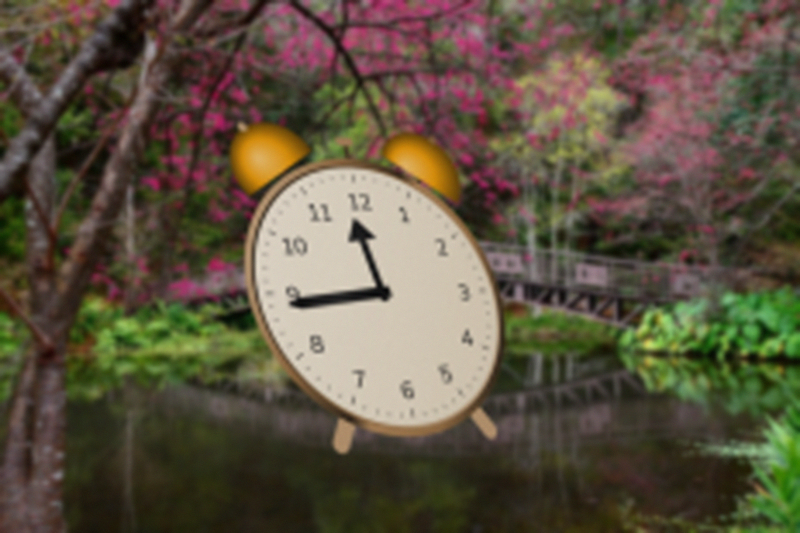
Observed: **11:44**
